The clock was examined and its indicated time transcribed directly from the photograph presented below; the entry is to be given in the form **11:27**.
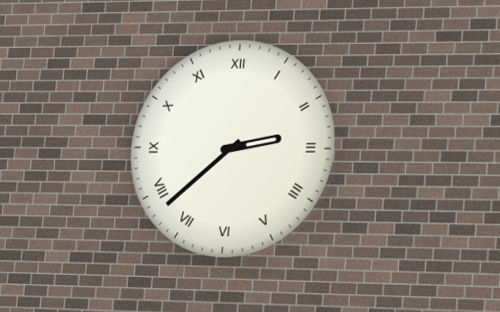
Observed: **2:38**
